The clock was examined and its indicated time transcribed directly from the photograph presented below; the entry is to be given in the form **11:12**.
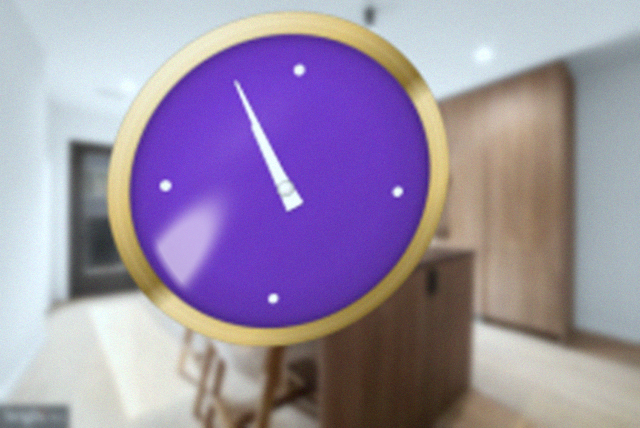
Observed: **10:55**
